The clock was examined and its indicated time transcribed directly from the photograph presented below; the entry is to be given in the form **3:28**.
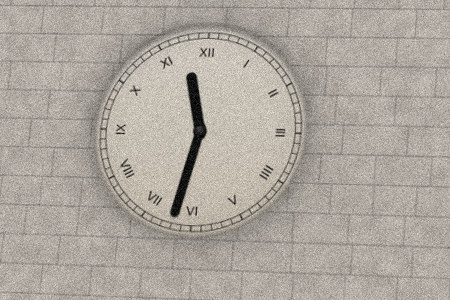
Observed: **11:32**
